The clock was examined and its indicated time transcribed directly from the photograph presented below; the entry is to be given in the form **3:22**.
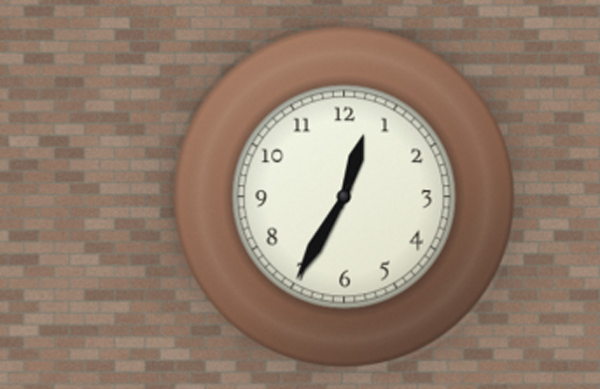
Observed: **12:35**
